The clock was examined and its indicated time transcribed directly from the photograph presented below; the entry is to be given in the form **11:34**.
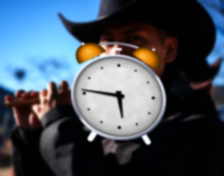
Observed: **5:46**
